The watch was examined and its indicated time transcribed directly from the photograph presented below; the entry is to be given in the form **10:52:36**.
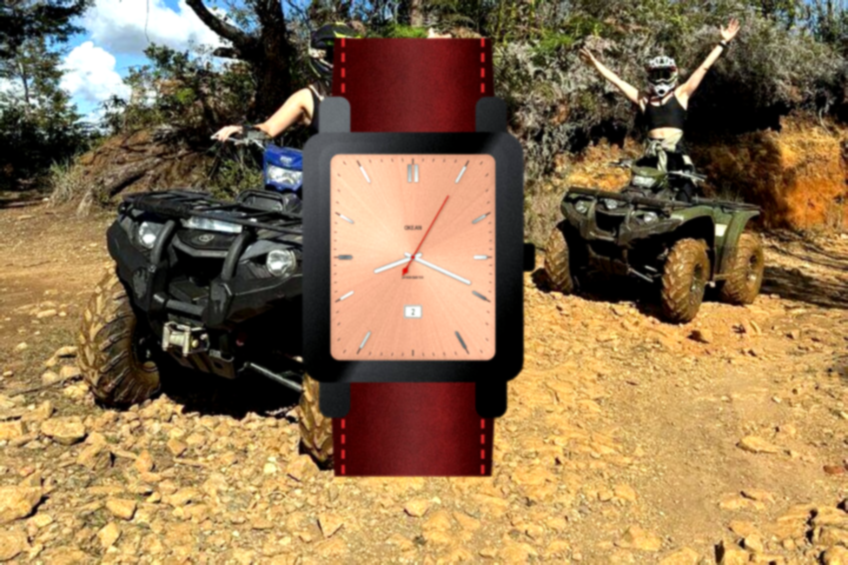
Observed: **8:19:05**
